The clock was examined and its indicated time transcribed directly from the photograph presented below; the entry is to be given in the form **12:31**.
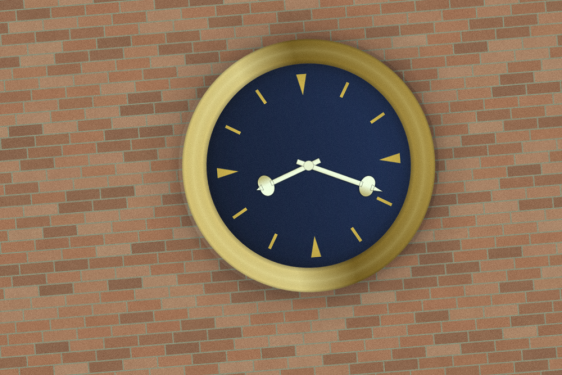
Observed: **8:19**
